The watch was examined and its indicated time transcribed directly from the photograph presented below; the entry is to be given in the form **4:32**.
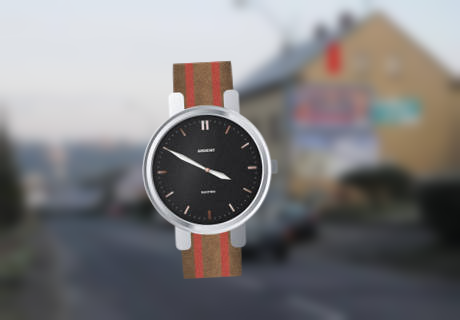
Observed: **3:50**
